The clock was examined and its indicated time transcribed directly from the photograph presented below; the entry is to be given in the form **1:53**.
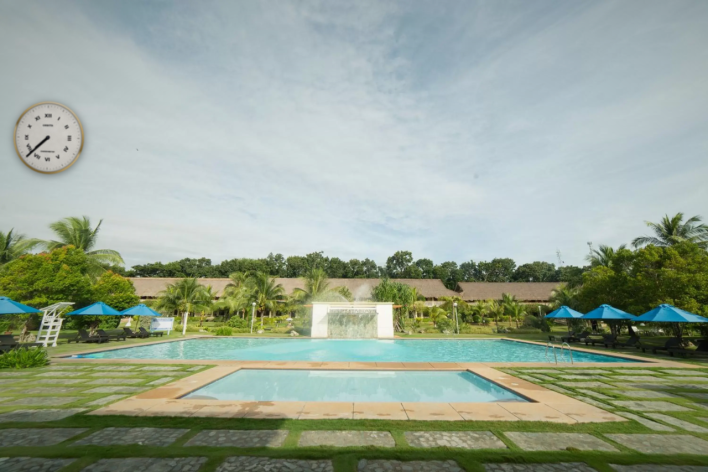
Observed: **7:38**
